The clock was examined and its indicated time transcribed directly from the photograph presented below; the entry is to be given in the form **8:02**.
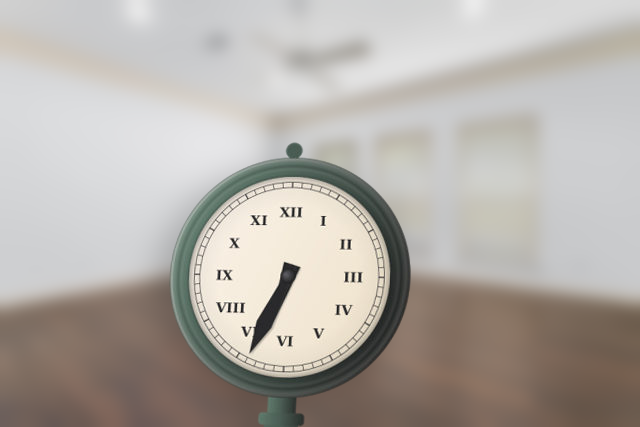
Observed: **6:34**
